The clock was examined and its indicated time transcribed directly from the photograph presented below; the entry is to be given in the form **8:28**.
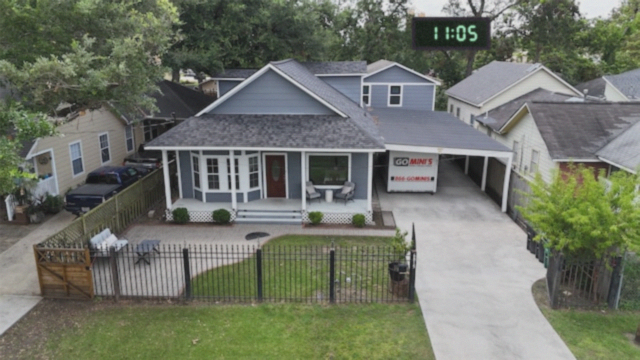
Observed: **11:05**
